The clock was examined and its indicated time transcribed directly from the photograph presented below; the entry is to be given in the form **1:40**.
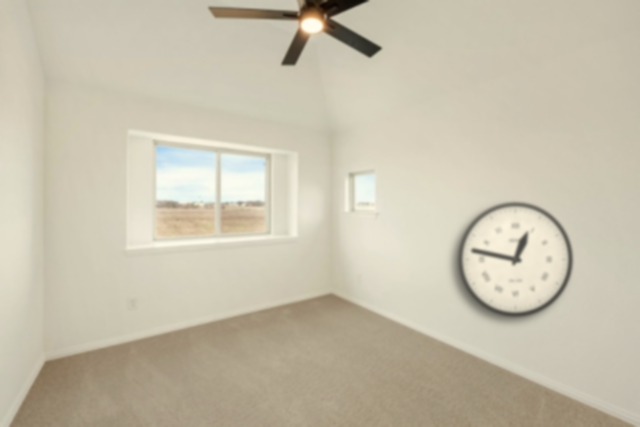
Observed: **12:47**
